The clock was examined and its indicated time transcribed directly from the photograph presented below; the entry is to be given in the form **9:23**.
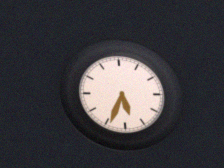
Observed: **5:34**
